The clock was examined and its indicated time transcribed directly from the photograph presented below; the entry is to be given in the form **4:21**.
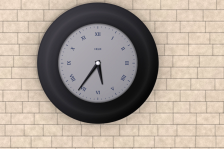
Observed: **5:36**
